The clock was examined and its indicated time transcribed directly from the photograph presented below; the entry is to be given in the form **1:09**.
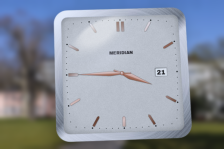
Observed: **3:45**
